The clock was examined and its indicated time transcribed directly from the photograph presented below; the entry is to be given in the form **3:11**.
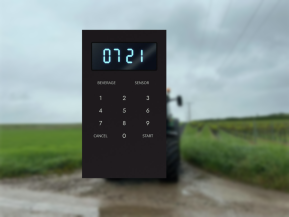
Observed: **7:21**
